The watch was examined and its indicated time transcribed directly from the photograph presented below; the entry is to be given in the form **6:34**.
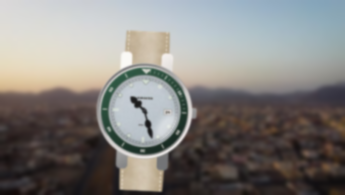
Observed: **10:27**
